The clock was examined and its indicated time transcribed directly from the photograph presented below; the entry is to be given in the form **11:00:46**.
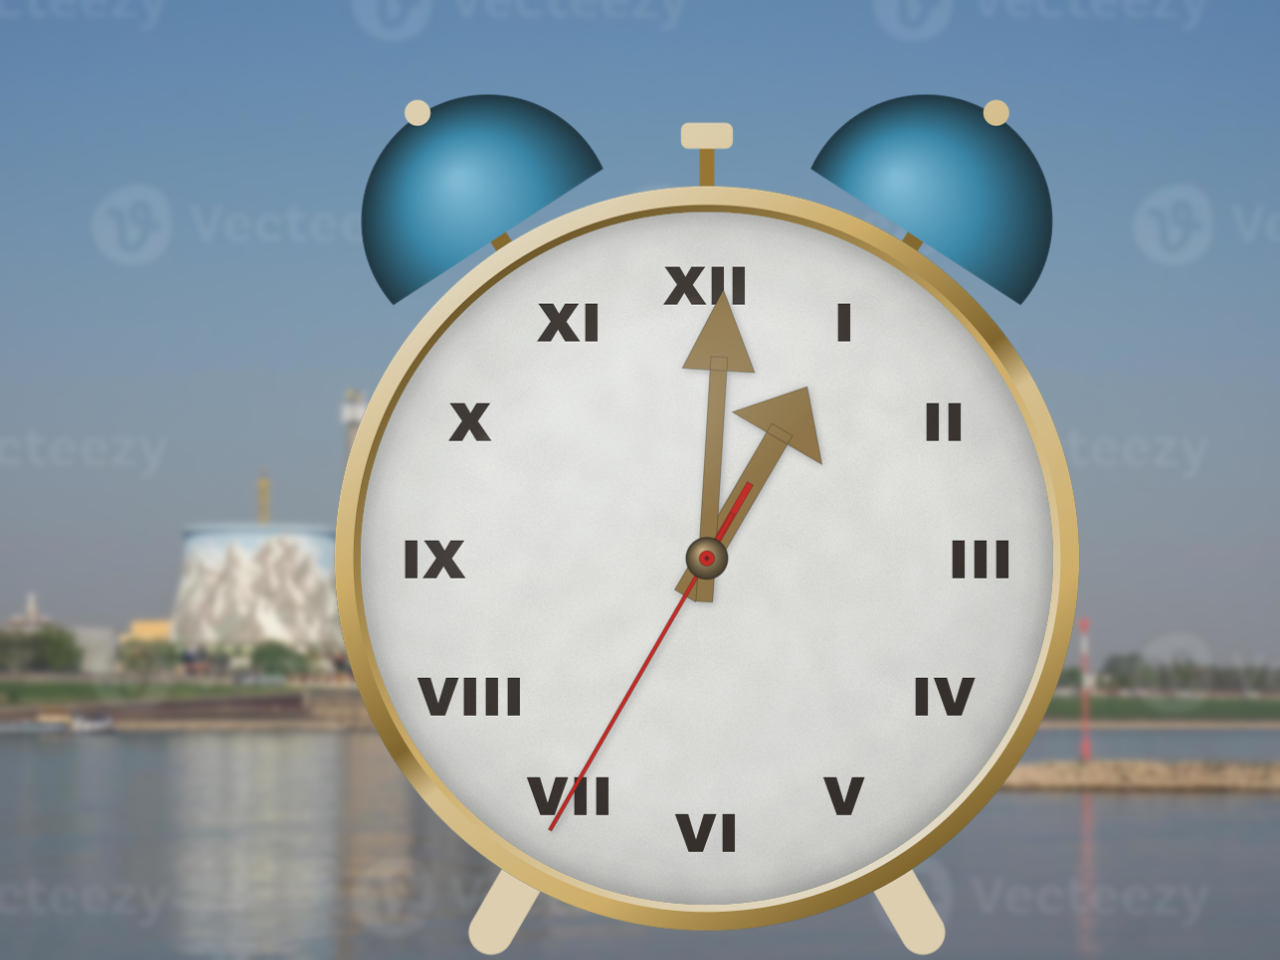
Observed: **1:00:35**
